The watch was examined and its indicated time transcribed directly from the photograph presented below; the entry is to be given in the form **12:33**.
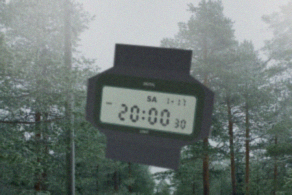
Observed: **20:00**
